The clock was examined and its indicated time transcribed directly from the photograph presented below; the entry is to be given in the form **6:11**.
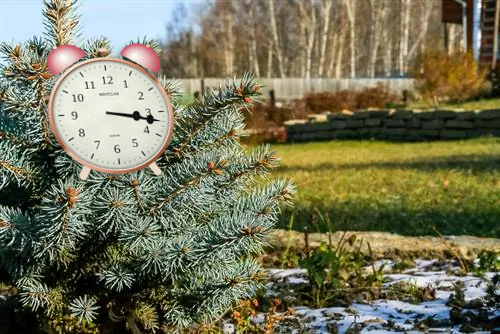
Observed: **3:17**
